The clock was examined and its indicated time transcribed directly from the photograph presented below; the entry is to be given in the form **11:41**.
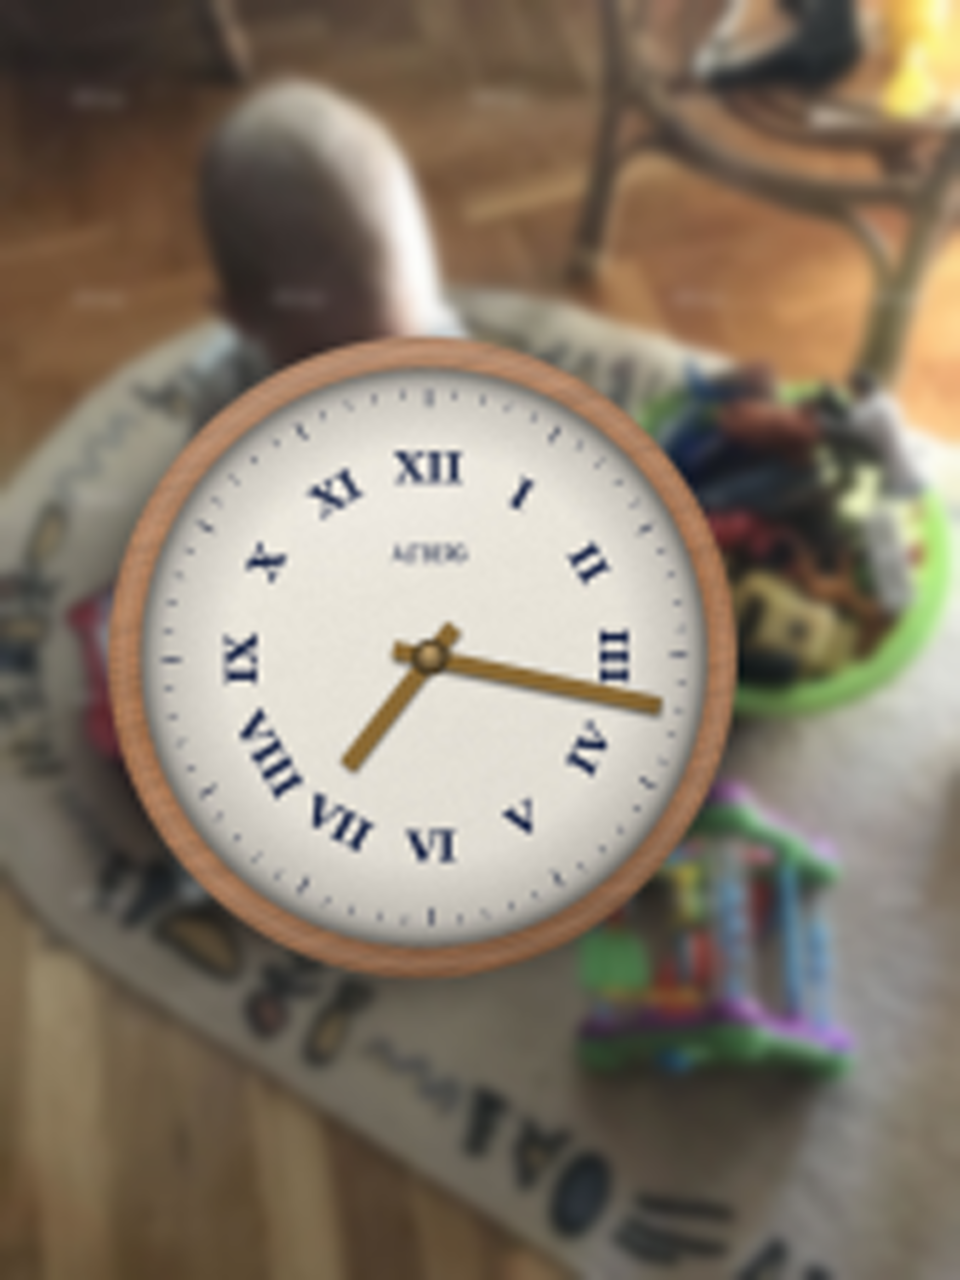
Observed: **7:17**
